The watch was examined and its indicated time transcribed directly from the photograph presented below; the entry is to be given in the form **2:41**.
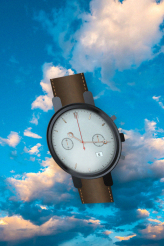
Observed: **10:16**
